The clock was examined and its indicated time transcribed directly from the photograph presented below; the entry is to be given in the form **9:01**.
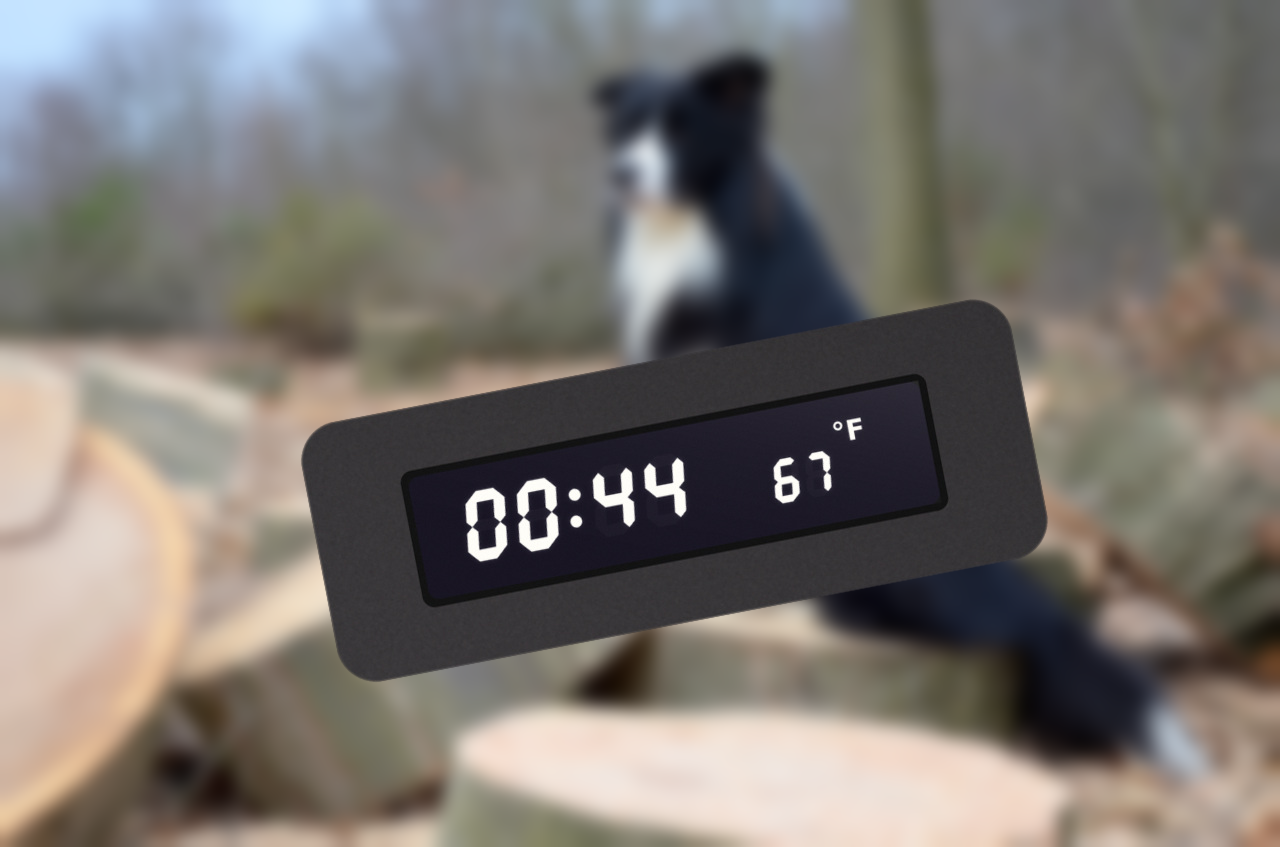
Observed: **0:44**
